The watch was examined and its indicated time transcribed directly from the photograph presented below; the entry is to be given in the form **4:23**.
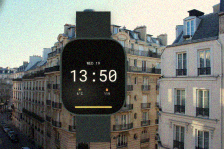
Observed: **13:50**
